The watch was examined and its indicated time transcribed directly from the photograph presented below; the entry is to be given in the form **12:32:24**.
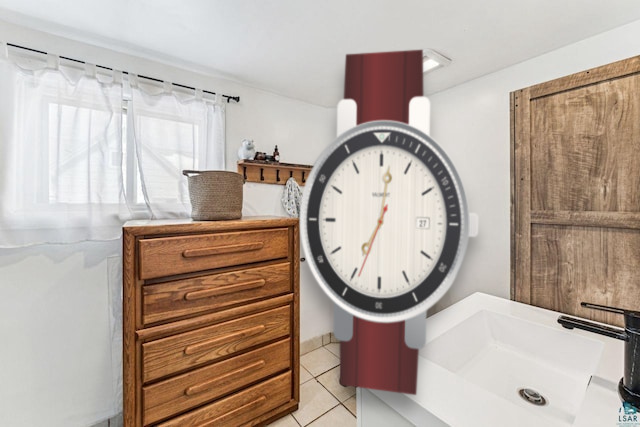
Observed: **7:01:34**
